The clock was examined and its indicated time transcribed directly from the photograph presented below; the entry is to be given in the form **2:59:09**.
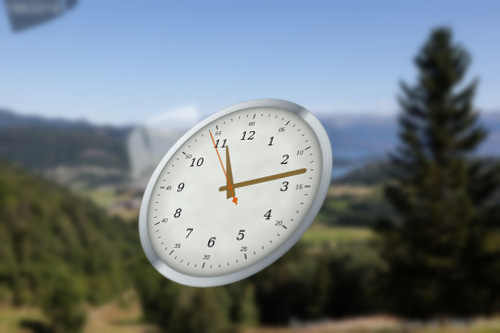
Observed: **11:12:54**
